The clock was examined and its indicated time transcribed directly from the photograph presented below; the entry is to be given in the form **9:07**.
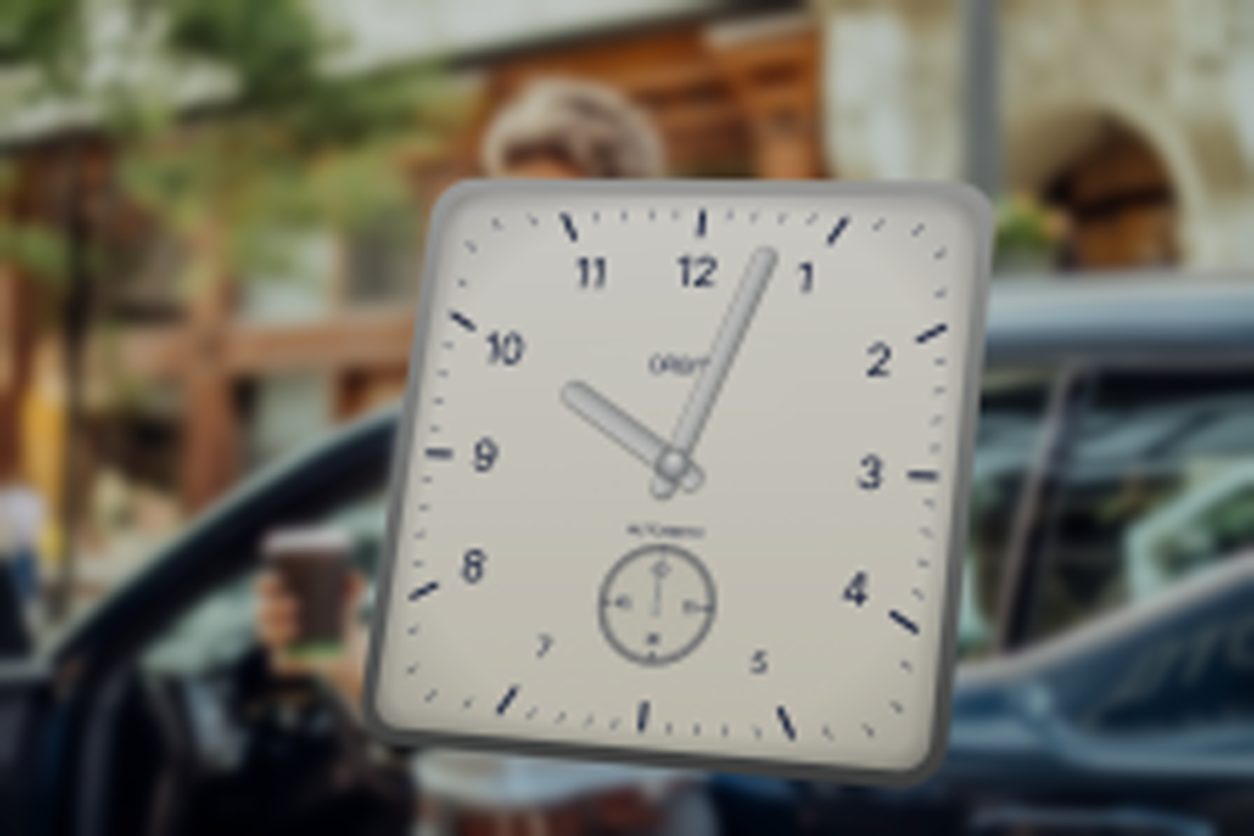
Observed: **10:03**
